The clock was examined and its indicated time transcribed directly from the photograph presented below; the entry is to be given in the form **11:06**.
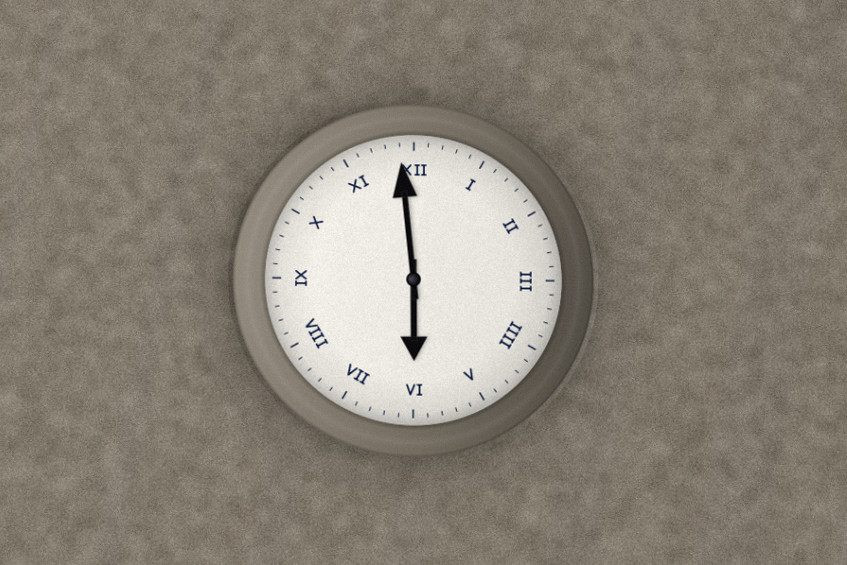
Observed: **5:59**
